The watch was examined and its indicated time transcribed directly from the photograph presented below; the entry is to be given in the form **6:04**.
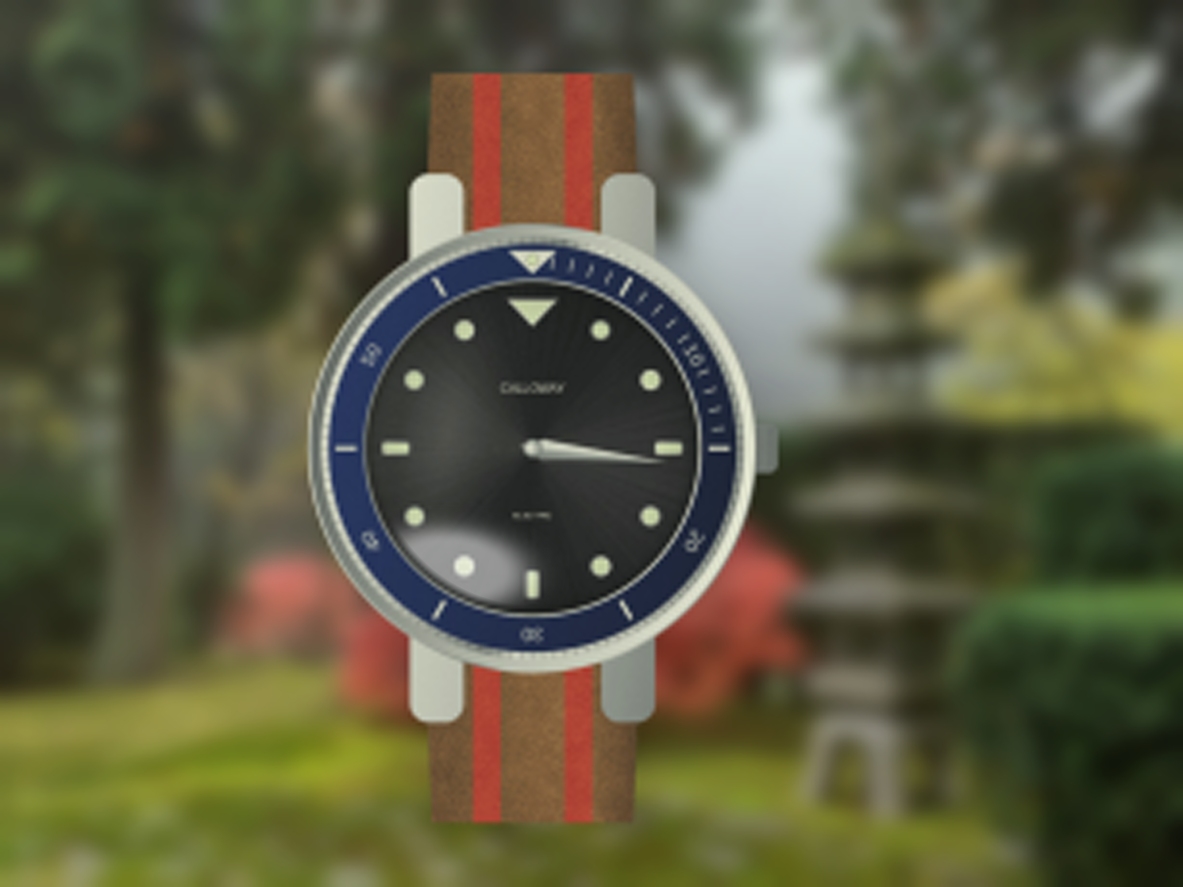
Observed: **3:16**
